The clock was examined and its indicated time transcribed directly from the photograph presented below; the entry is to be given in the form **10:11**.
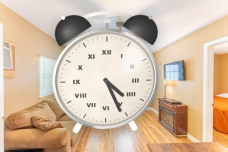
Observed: **4:26**
